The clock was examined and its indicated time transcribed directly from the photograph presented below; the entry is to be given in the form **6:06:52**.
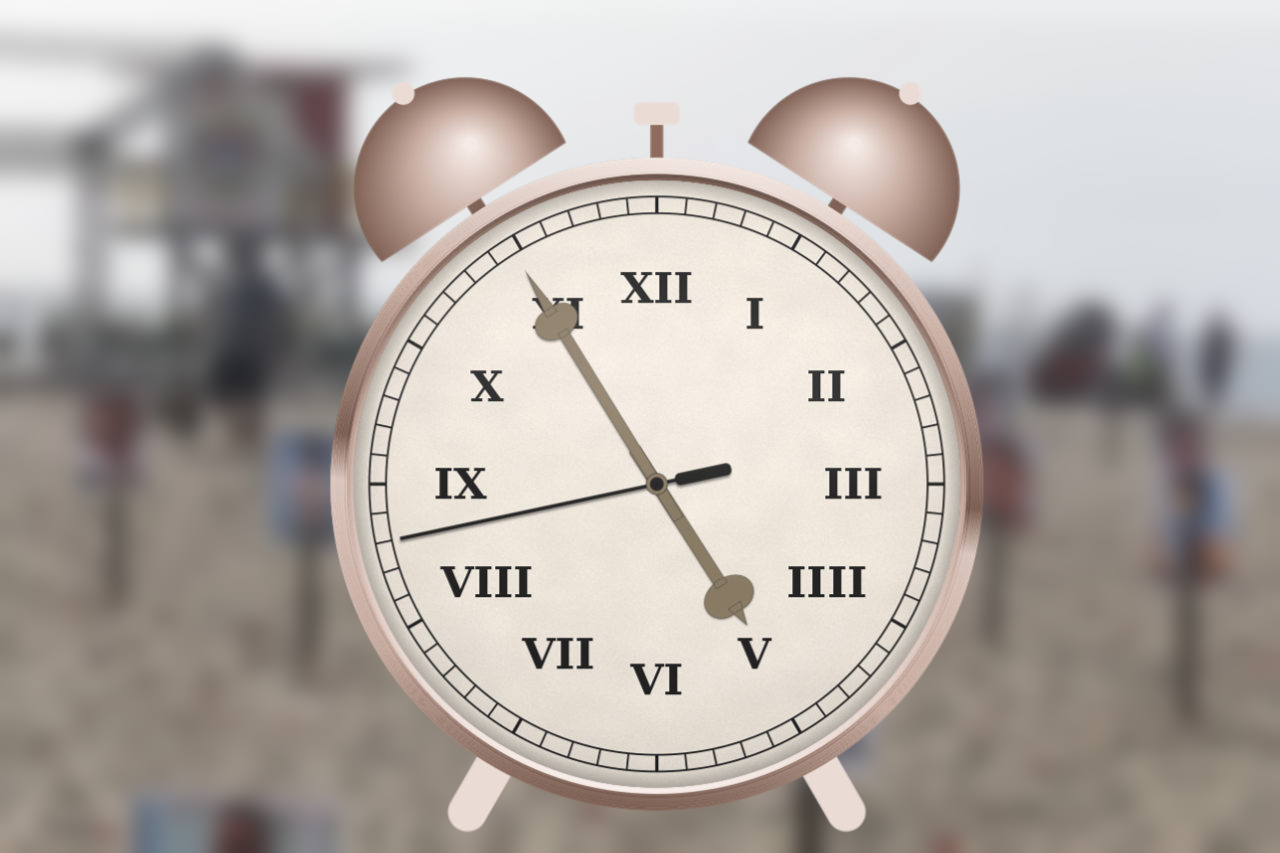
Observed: **4:54:43**
